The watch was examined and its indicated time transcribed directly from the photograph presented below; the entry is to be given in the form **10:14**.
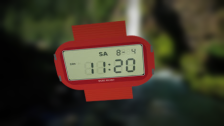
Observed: **11:20**
